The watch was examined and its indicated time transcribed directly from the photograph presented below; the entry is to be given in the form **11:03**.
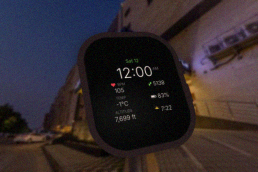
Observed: **12:00**
